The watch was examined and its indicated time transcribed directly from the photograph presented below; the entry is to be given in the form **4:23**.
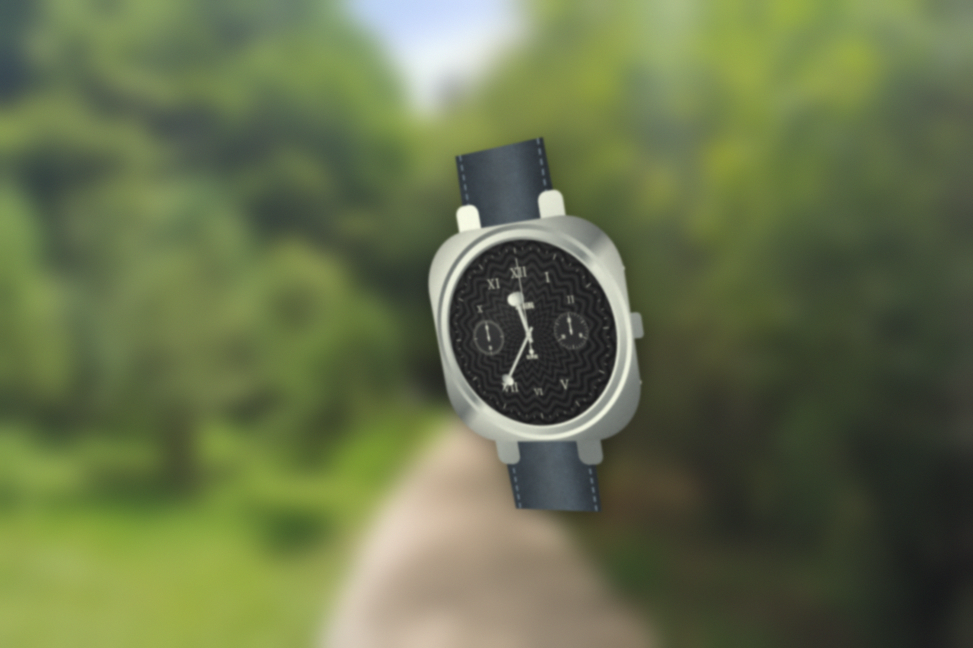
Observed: **11:36**
